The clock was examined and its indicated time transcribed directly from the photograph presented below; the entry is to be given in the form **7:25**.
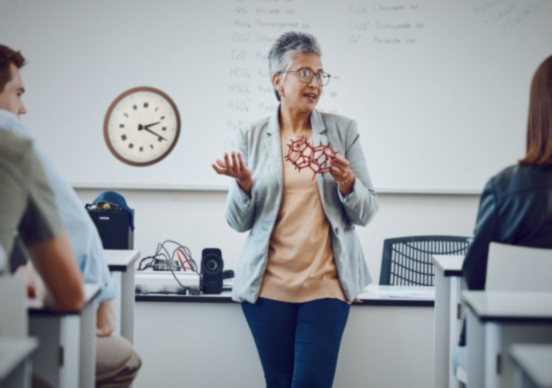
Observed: **2:19**
